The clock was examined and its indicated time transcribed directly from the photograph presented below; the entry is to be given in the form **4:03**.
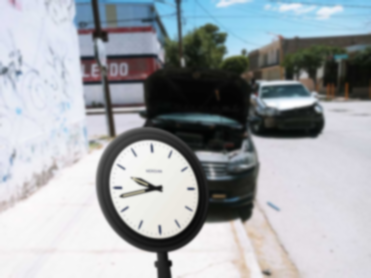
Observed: **9:43**
